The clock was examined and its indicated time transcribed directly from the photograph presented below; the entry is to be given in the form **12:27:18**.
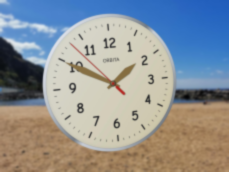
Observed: **1:49:53**
